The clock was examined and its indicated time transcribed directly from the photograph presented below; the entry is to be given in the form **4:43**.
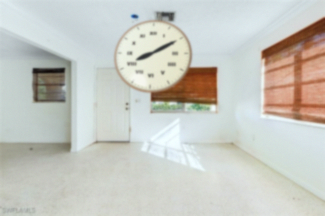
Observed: **8:10**
